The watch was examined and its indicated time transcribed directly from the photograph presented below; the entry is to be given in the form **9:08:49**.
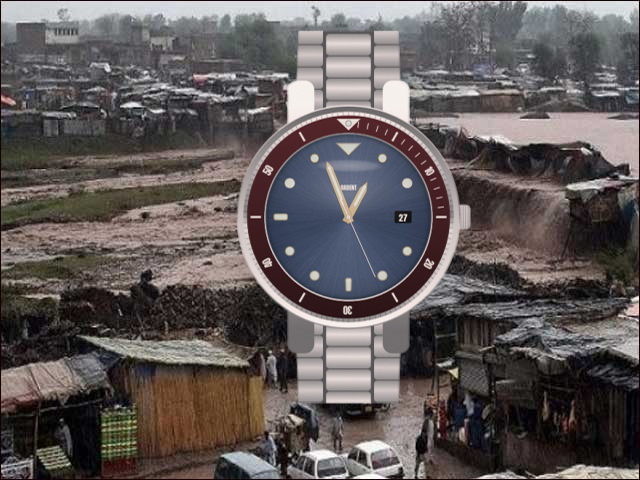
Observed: **12:56:26**
